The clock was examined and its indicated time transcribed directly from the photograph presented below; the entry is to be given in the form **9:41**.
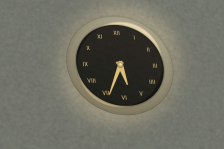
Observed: **5:34**
